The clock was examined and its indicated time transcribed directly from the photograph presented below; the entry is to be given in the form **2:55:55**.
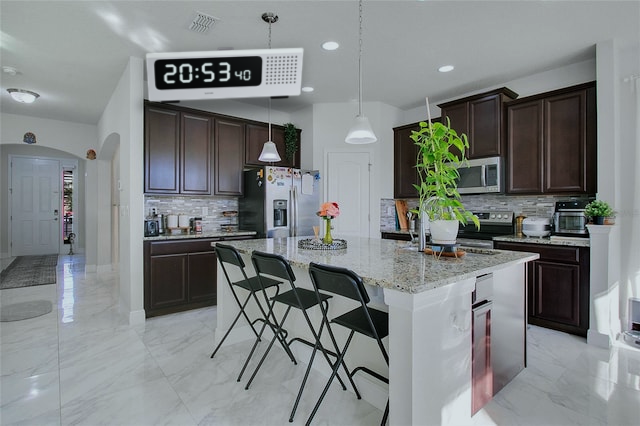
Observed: **20:53:40**
